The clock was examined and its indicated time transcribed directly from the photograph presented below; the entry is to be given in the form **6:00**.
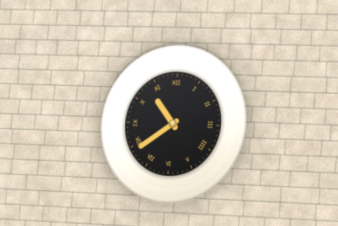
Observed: **10:39**
